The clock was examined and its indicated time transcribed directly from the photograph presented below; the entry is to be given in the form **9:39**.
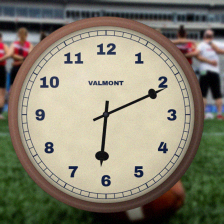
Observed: **6:11**
